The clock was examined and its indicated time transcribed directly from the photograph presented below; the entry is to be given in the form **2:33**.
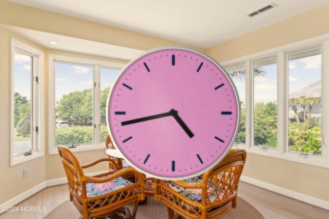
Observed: **4:43**
